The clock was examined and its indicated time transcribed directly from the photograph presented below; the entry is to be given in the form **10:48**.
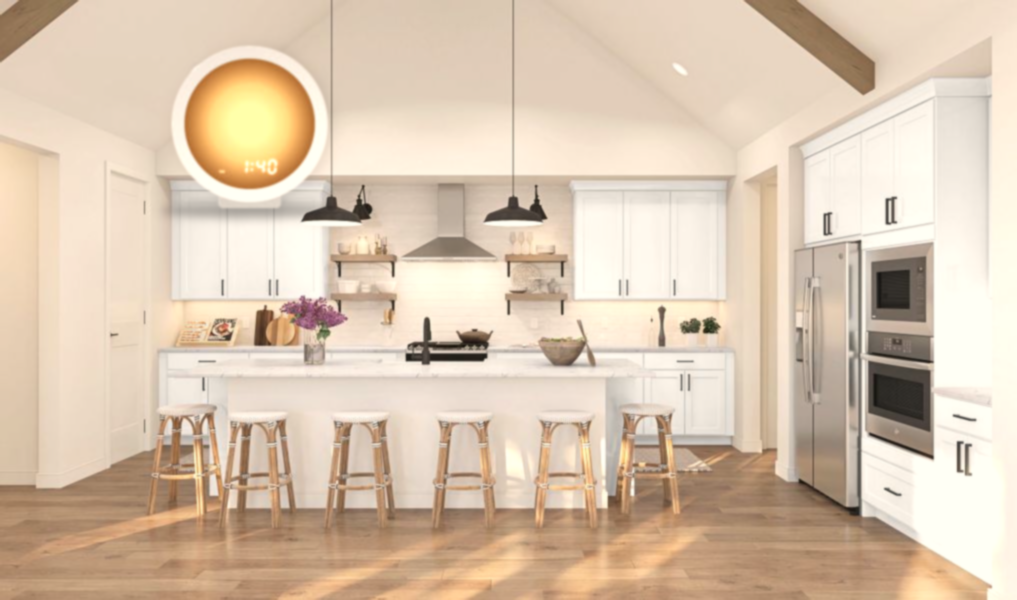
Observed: **1:40**
